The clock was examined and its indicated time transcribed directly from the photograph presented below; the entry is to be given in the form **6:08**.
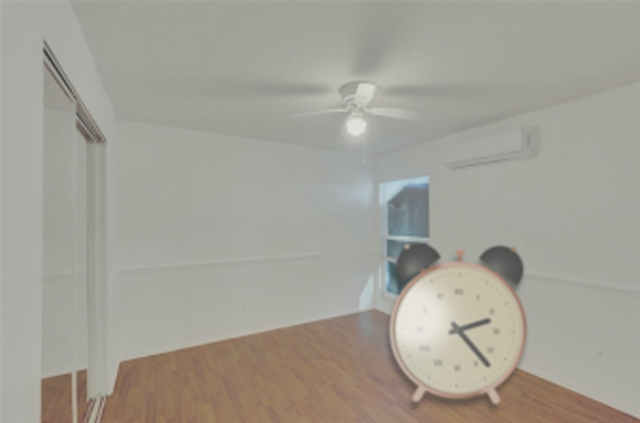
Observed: **2:23**
